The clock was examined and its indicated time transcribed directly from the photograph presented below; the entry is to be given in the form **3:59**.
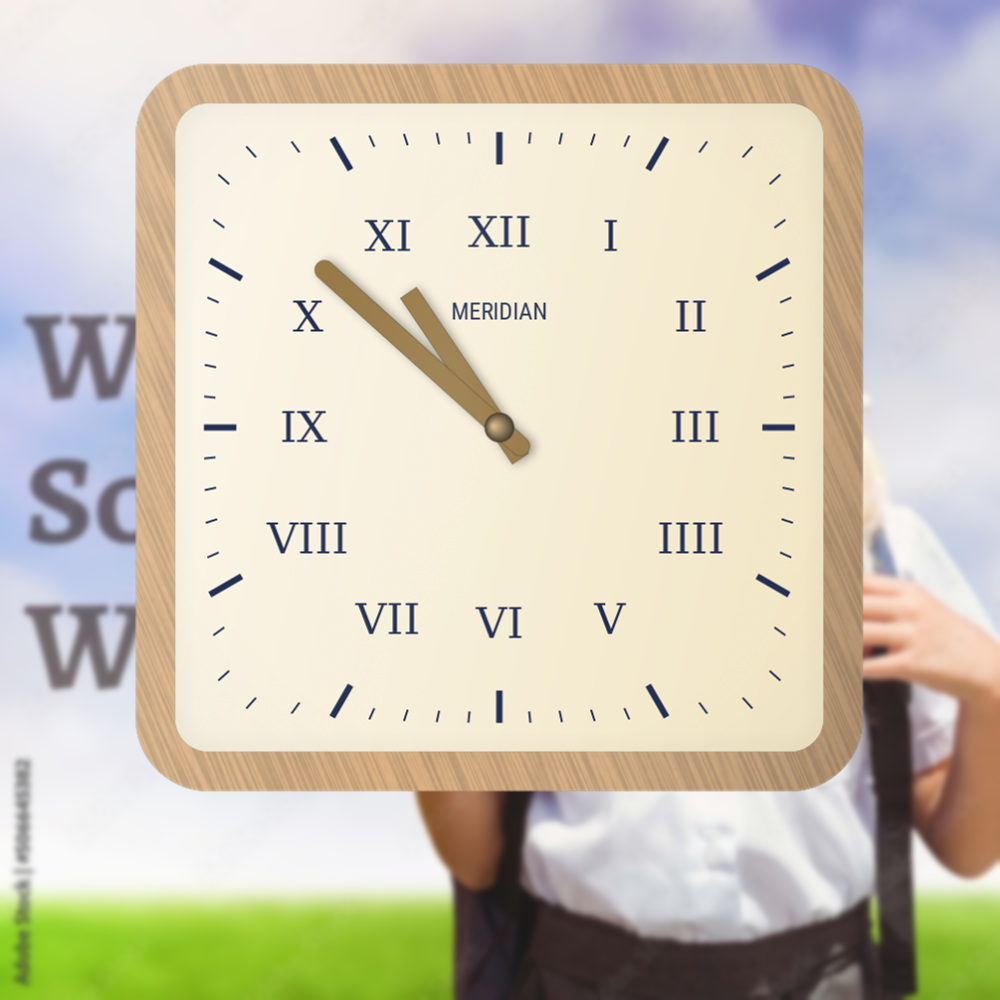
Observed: **10:52**
